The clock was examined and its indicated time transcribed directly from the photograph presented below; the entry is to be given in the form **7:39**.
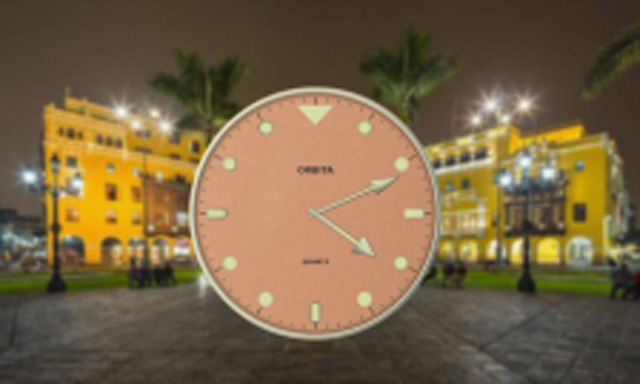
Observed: **4:11**
